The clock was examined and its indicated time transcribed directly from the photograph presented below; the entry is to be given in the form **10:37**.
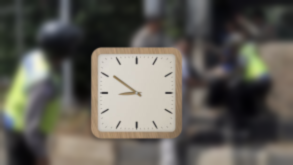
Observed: **8:51**
